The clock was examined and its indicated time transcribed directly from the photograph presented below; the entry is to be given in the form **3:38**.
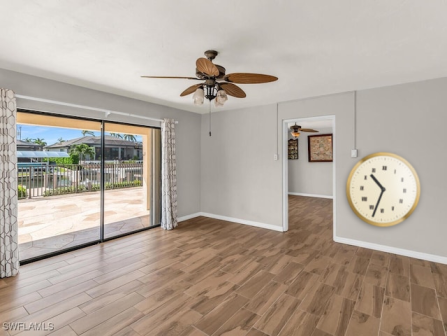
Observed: **10:33**
